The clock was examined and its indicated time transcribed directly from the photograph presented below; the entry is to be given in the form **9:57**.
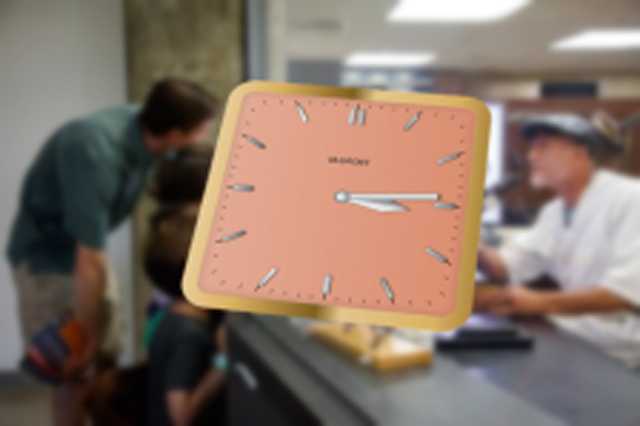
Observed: **3:14**
